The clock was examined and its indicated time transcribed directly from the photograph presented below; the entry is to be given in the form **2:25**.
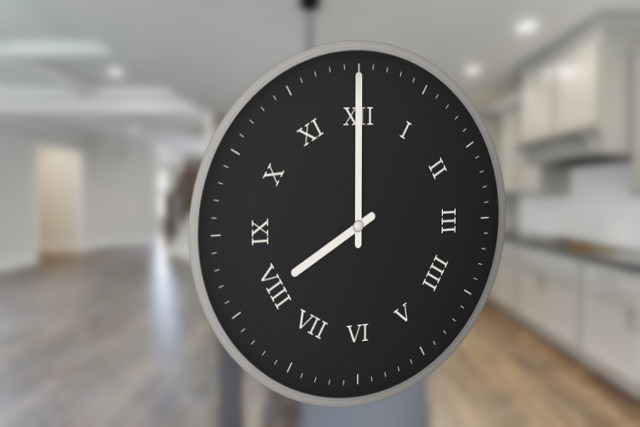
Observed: **8:00**
